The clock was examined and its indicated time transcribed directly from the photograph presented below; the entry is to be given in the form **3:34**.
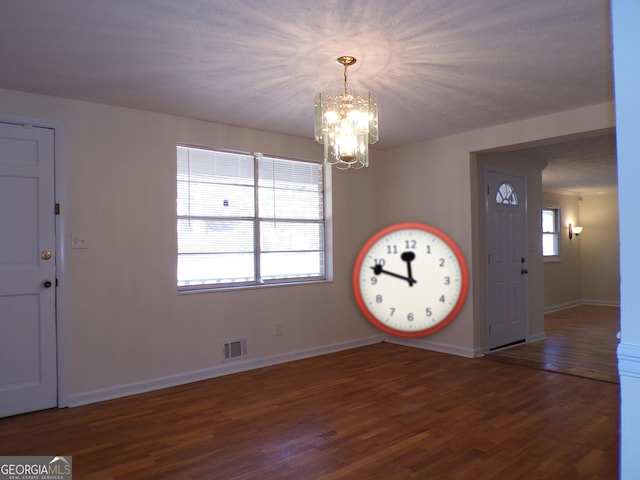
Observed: **11:48**
